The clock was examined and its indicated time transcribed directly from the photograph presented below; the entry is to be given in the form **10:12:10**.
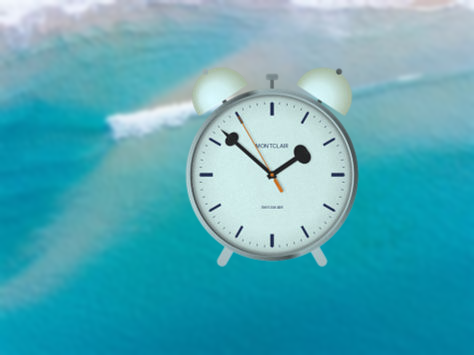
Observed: **1:51:55**
